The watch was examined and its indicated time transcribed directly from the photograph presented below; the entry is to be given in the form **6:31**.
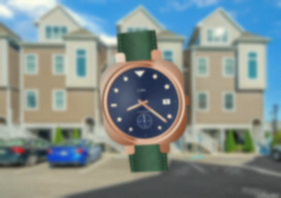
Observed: **8:22**
